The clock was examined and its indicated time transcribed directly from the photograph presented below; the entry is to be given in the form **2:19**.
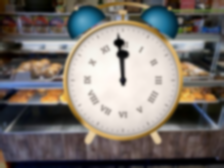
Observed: **11:59**
